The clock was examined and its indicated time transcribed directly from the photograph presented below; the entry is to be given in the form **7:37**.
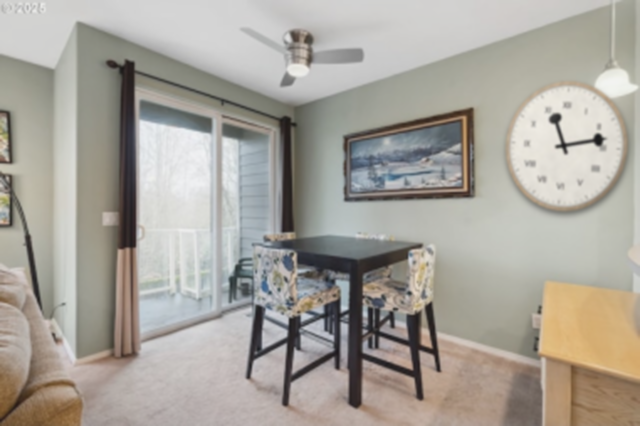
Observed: **11:13**
